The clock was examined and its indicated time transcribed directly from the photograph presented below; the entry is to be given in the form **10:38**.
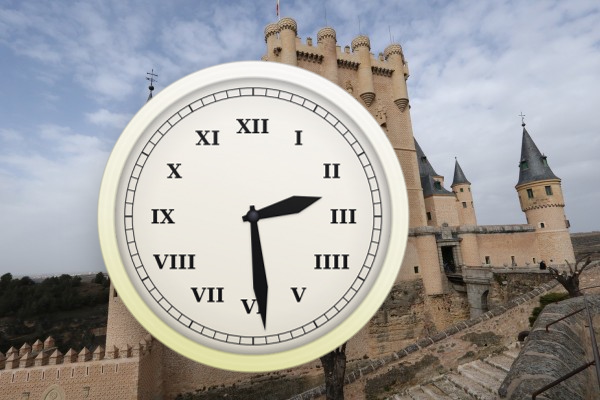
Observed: **2:29**
